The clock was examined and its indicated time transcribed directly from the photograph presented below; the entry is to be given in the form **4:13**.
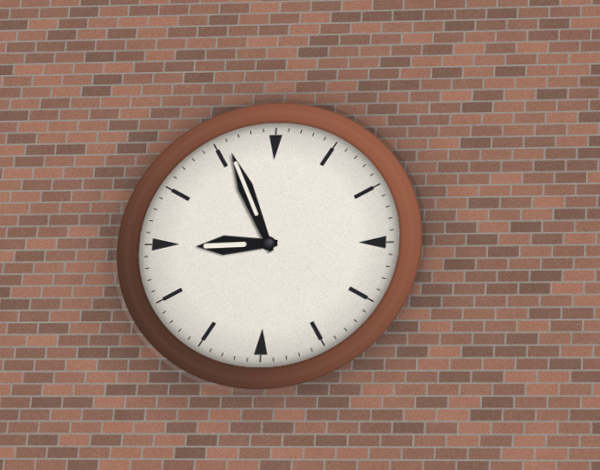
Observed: **8:56**
